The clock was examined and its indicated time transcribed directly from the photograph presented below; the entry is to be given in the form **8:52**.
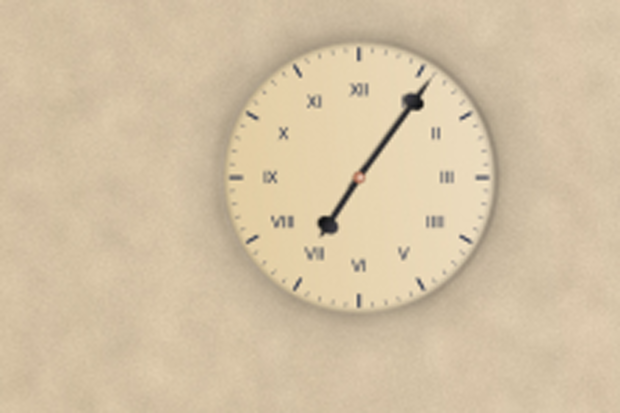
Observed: **7:06**
